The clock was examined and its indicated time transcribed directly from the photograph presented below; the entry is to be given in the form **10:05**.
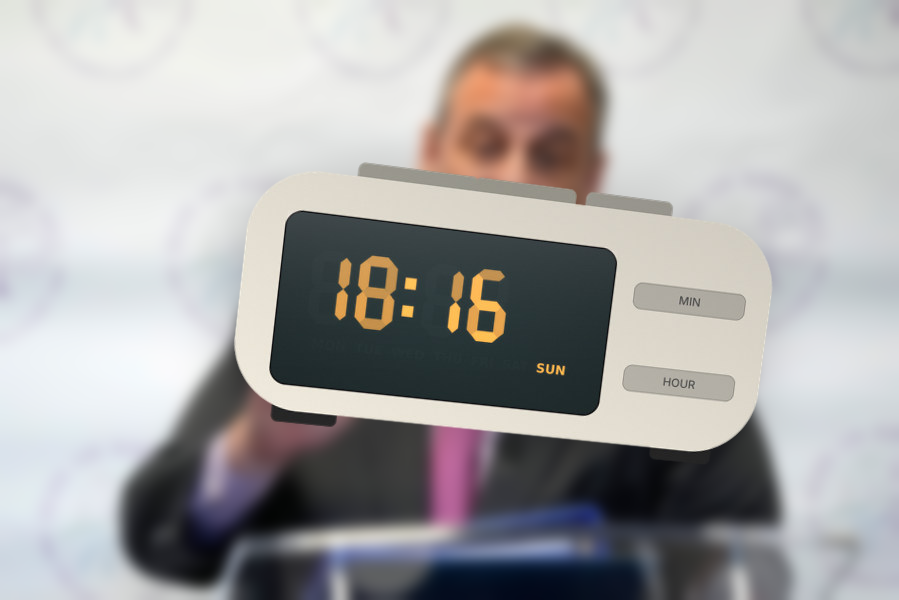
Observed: **18:16**
